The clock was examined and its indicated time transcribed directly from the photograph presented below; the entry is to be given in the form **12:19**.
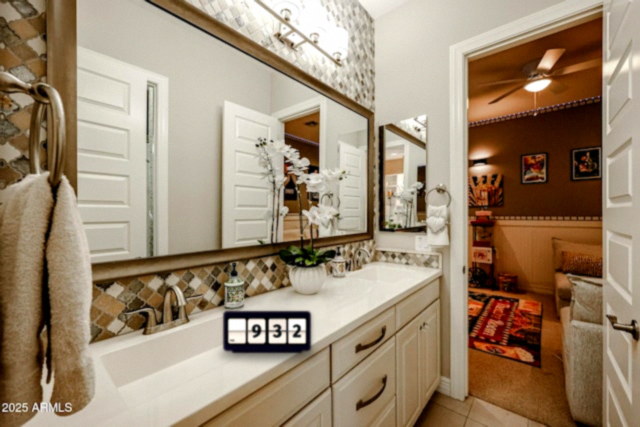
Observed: **9:32**
